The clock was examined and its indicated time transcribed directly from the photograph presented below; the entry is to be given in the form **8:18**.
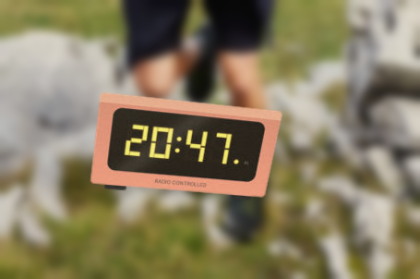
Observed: **20:47**
